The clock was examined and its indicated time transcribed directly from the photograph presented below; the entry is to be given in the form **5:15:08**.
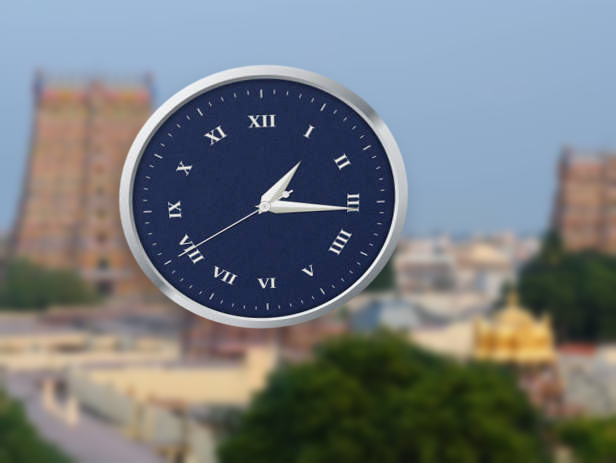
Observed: **1:15:40**
